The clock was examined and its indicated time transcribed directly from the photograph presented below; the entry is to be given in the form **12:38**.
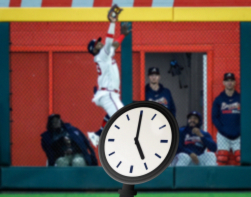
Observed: **5:00**
